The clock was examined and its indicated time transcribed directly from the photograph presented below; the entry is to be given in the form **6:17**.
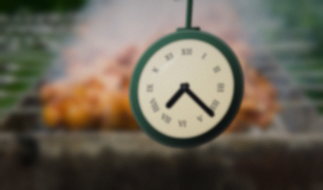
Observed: **7:22**
